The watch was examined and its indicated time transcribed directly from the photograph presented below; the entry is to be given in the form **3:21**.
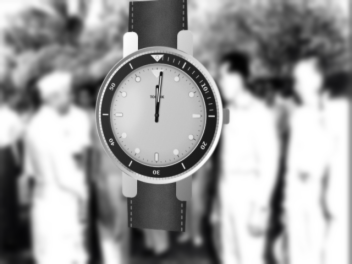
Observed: **12:01**
